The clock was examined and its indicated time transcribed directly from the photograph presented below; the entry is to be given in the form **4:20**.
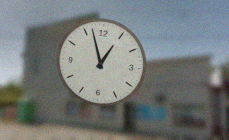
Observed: **12:57**
